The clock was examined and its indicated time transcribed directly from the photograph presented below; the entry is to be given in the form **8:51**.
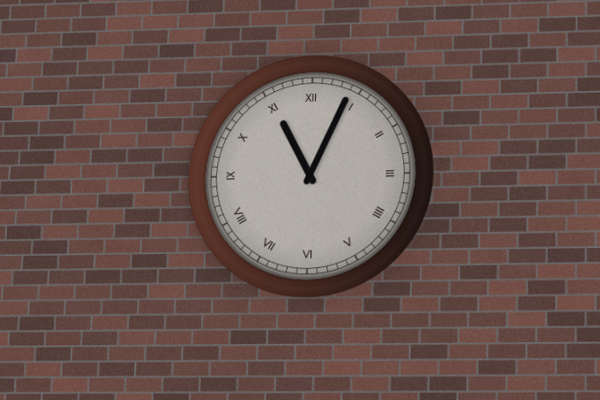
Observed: **11:04**
